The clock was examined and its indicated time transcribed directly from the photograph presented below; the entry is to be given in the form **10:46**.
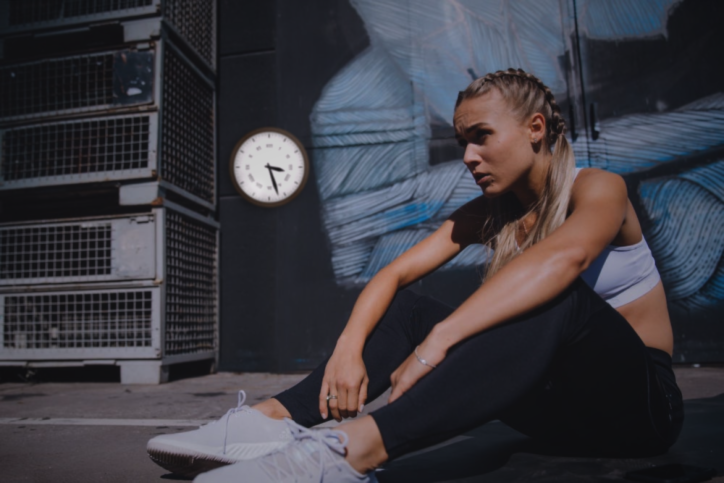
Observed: **3:27**
